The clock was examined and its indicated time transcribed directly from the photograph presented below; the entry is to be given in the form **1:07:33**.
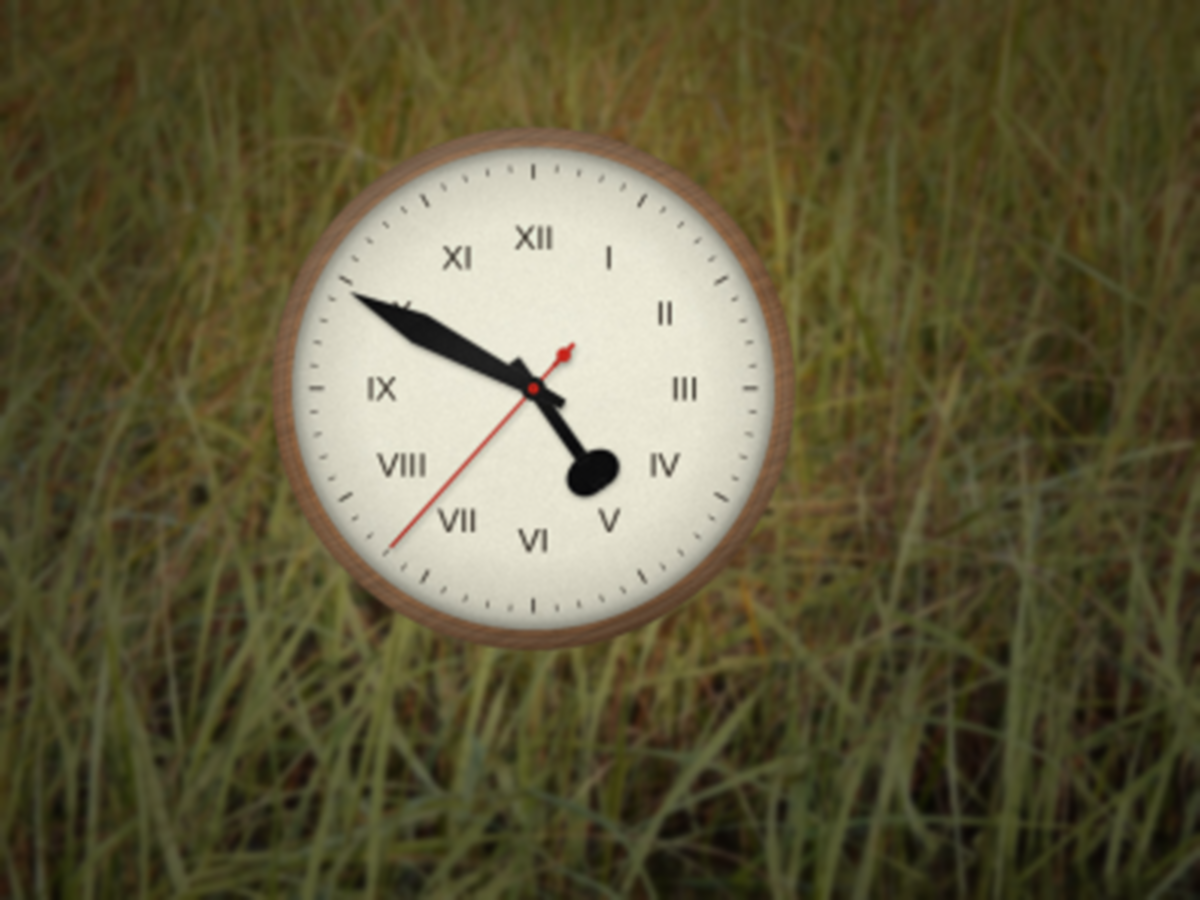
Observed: **4:49:37**
